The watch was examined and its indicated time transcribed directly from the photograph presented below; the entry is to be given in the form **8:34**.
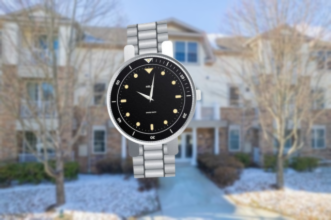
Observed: **10:02**
